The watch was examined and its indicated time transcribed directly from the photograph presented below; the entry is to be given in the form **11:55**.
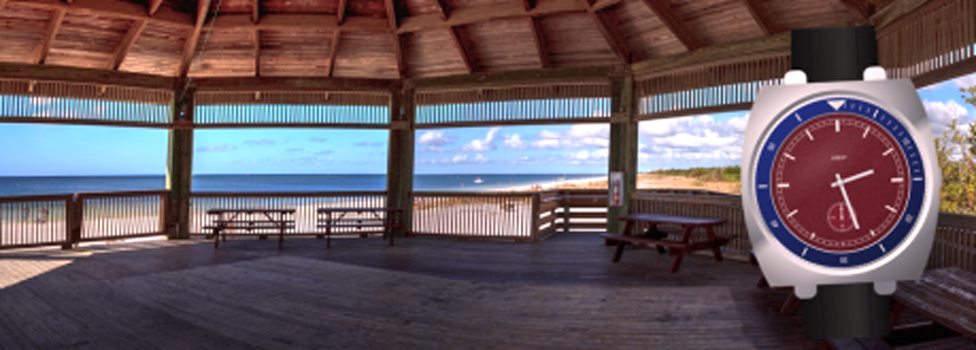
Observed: **2:27**
